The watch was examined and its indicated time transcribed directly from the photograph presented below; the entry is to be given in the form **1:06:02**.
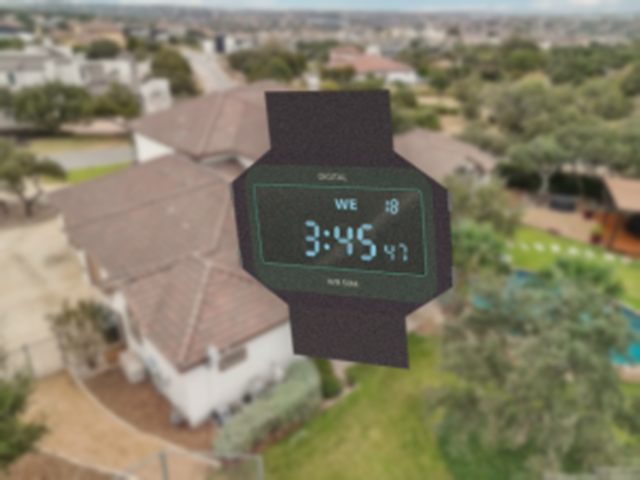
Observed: **3:45:47**
